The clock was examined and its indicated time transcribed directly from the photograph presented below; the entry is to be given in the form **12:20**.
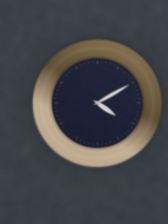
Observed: **4:10**
